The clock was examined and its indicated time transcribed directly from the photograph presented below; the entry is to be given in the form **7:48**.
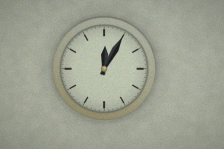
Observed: **12:05**
